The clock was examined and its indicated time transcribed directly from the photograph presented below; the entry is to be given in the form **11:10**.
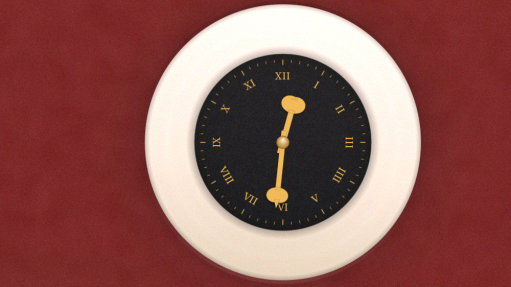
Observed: **12:31**
